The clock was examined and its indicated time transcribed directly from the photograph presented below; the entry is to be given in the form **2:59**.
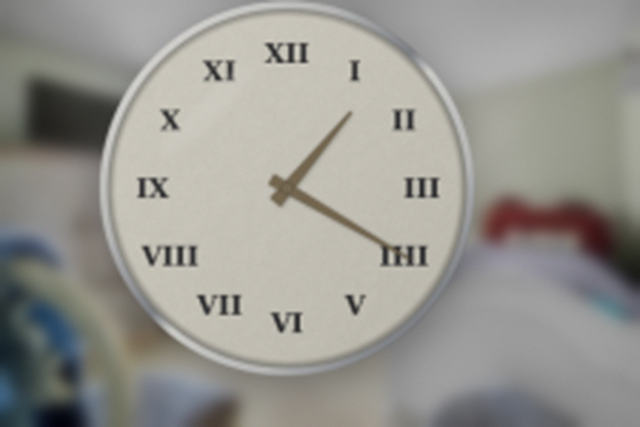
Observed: **1:20**
